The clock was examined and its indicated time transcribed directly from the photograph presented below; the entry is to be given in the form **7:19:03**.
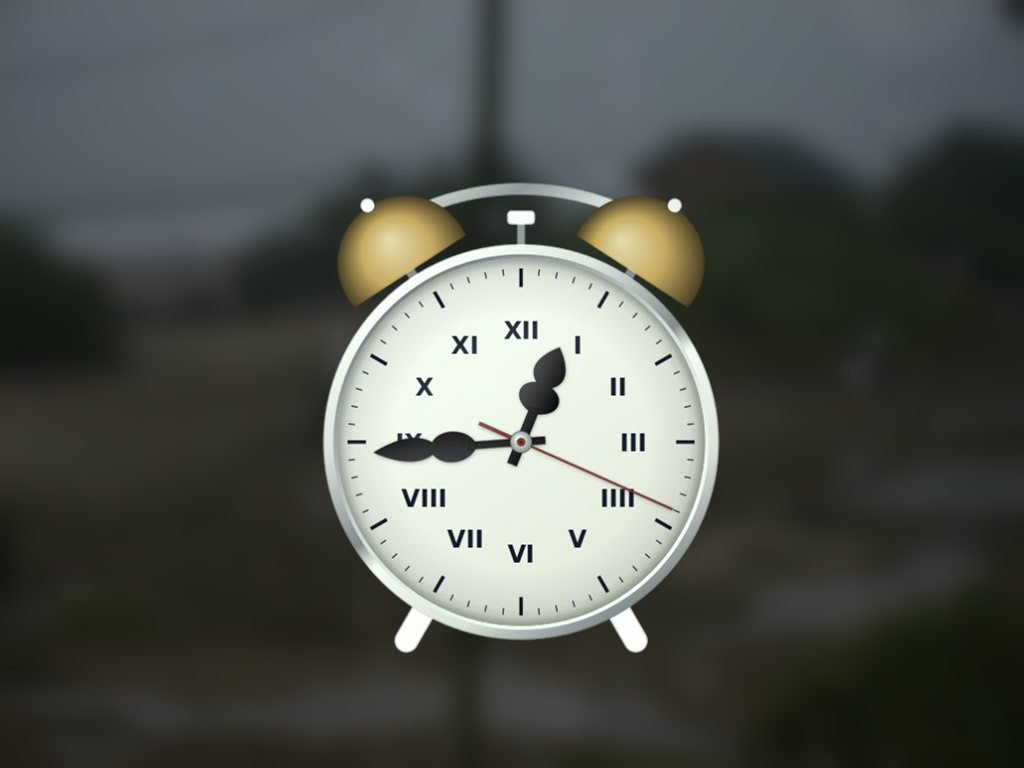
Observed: **12:44:19**
